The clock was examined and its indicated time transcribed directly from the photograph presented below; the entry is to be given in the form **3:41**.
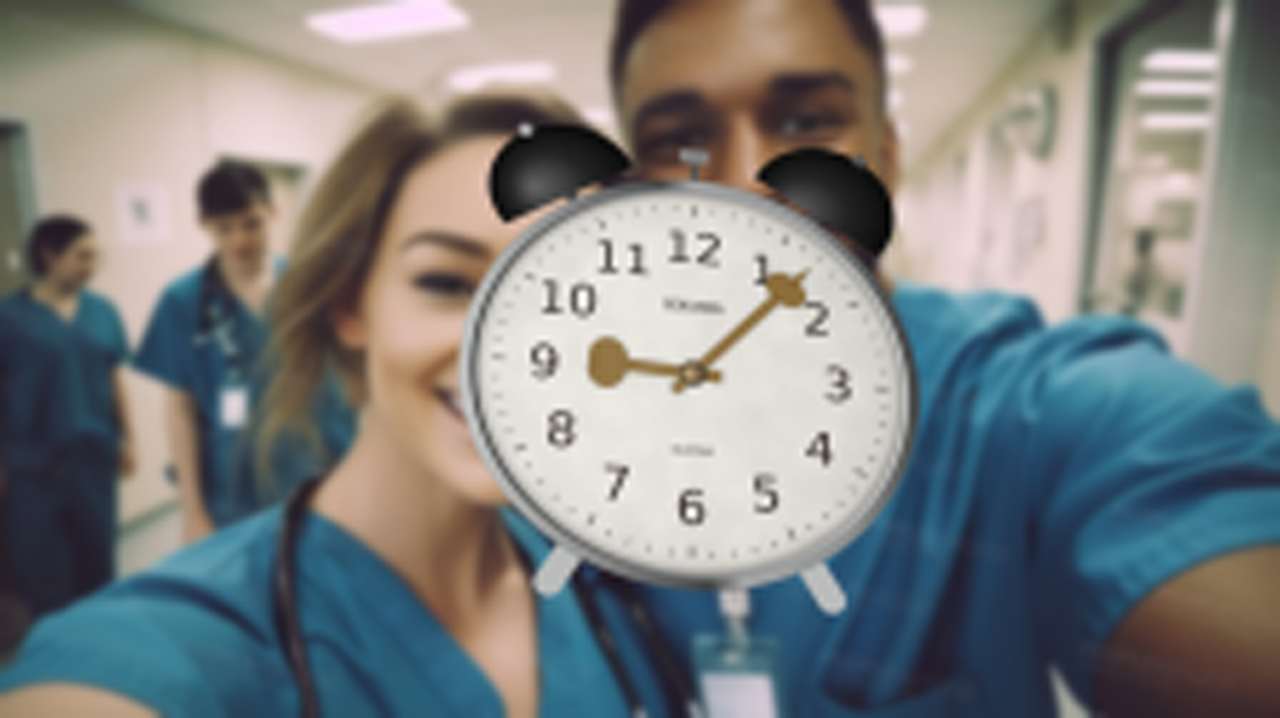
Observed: **9:07**
